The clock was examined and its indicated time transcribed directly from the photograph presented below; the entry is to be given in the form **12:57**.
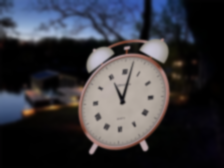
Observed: **11:02**
